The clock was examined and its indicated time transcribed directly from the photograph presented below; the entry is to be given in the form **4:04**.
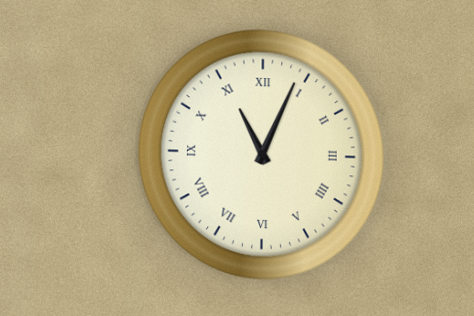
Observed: **11:04**
